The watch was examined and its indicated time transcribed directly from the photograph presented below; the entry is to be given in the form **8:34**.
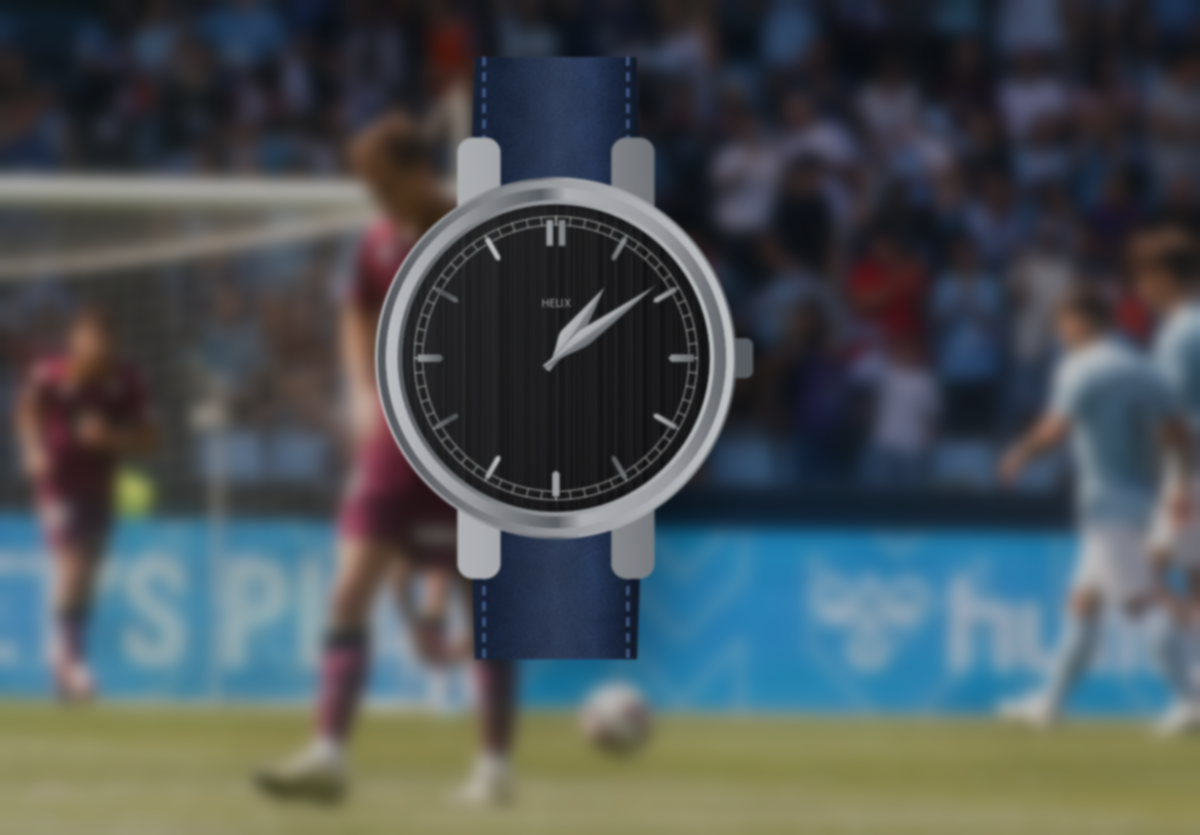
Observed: **1:09**
